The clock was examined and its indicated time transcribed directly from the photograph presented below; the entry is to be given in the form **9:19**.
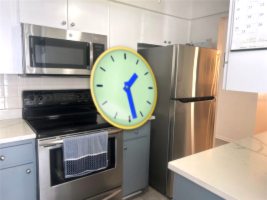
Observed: **1:28**
